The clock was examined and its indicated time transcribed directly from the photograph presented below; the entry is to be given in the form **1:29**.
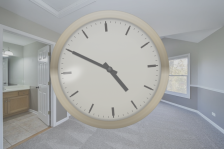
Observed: **4:50**
